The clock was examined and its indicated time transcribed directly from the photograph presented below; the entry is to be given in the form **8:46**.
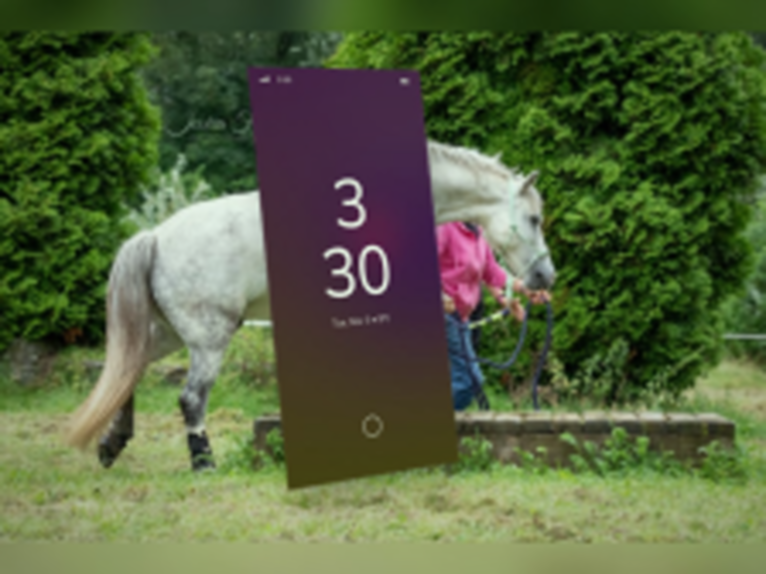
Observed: **3:30**
